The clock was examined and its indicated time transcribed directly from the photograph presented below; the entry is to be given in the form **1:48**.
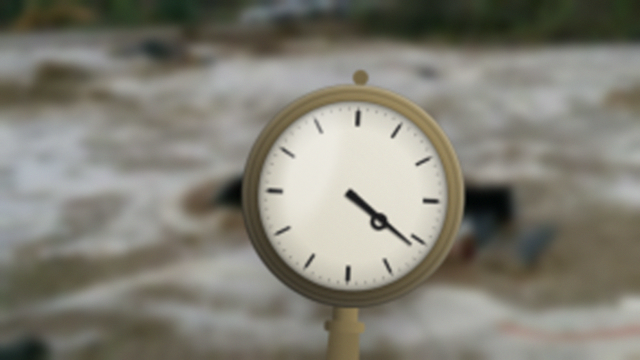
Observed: **4:21**
